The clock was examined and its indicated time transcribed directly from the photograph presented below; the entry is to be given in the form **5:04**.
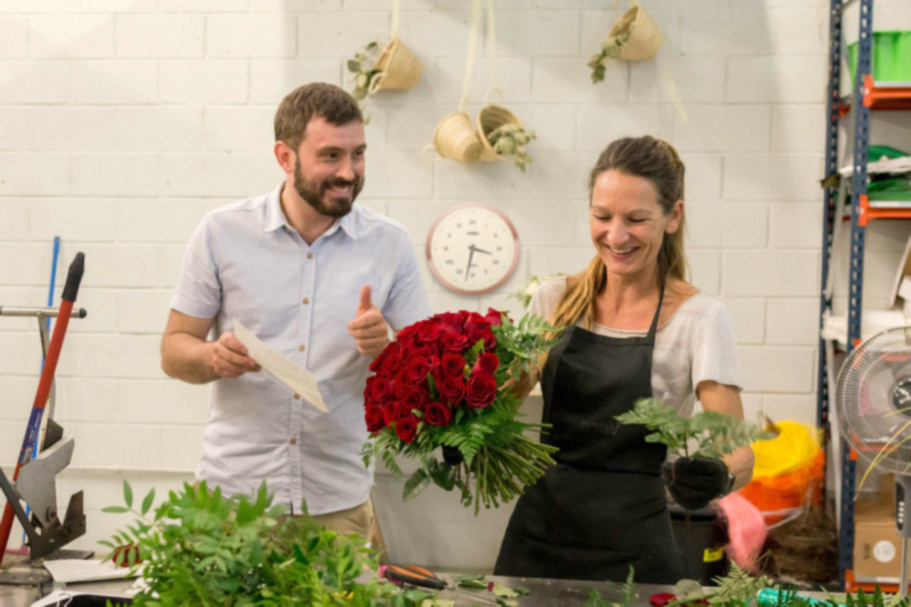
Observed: **3:32**
